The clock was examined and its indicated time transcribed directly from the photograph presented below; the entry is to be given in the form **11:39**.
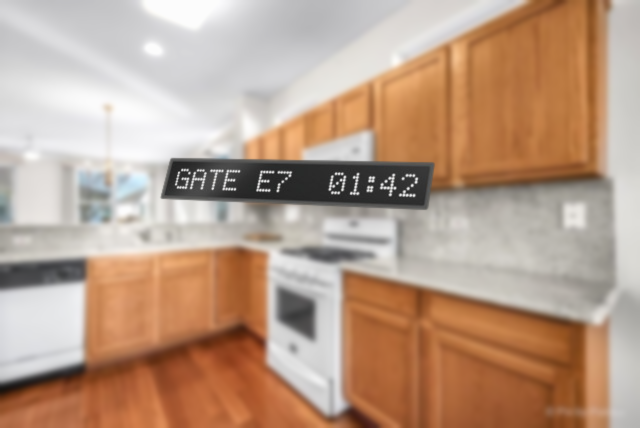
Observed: **1:42**
